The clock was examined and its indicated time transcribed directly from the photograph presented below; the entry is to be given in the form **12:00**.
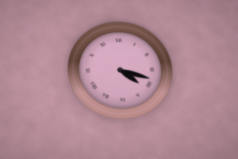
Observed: **4:18**
